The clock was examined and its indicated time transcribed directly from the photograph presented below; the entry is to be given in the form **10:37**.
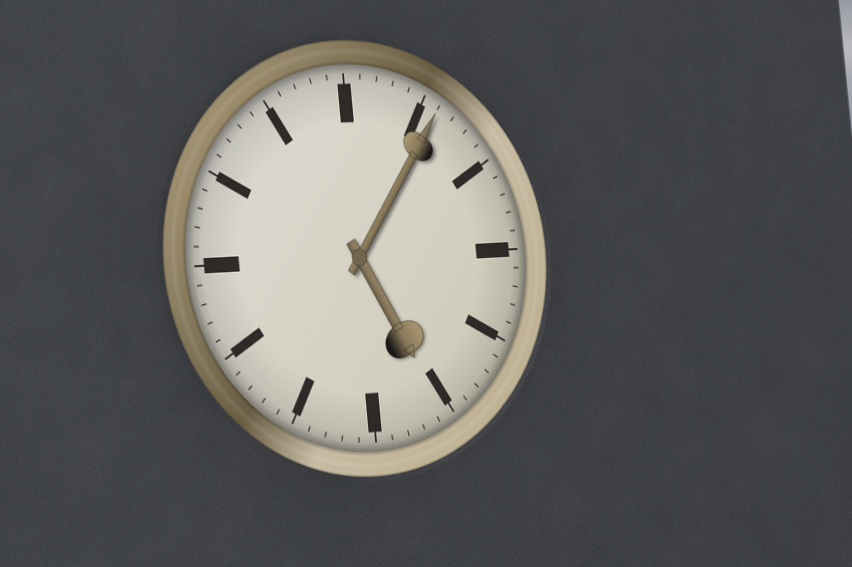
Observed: **5:06**
